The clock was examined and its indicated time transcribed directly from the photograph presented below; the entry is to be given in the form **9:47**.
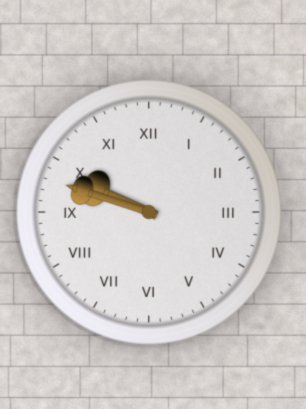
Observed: **9:48**
